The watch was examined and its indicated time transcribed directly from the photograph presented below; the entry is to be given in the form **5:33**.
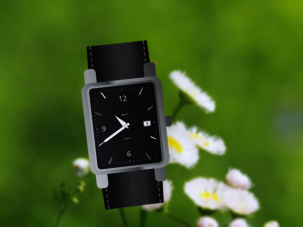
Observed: **10:40**
